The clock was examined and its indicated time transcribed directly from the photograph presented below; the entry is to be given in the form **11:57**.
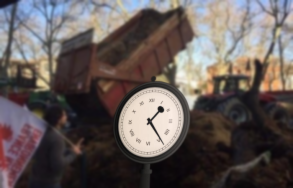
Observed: **1:24**
